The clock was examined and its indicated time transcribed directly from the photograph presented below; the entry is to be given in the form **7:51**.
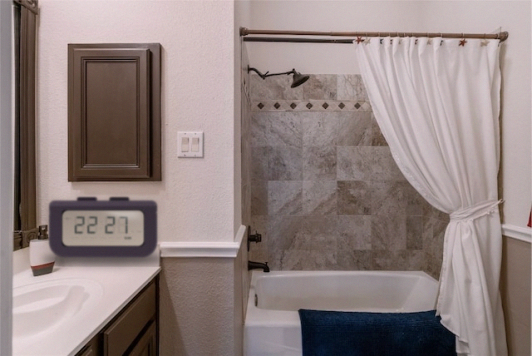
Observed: **22:27**
